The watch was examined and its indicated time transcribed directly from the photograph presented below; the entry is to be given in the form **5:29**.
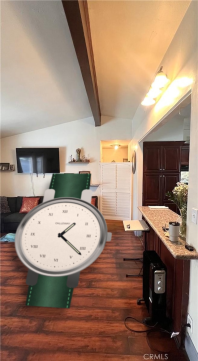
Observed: **1:22**
